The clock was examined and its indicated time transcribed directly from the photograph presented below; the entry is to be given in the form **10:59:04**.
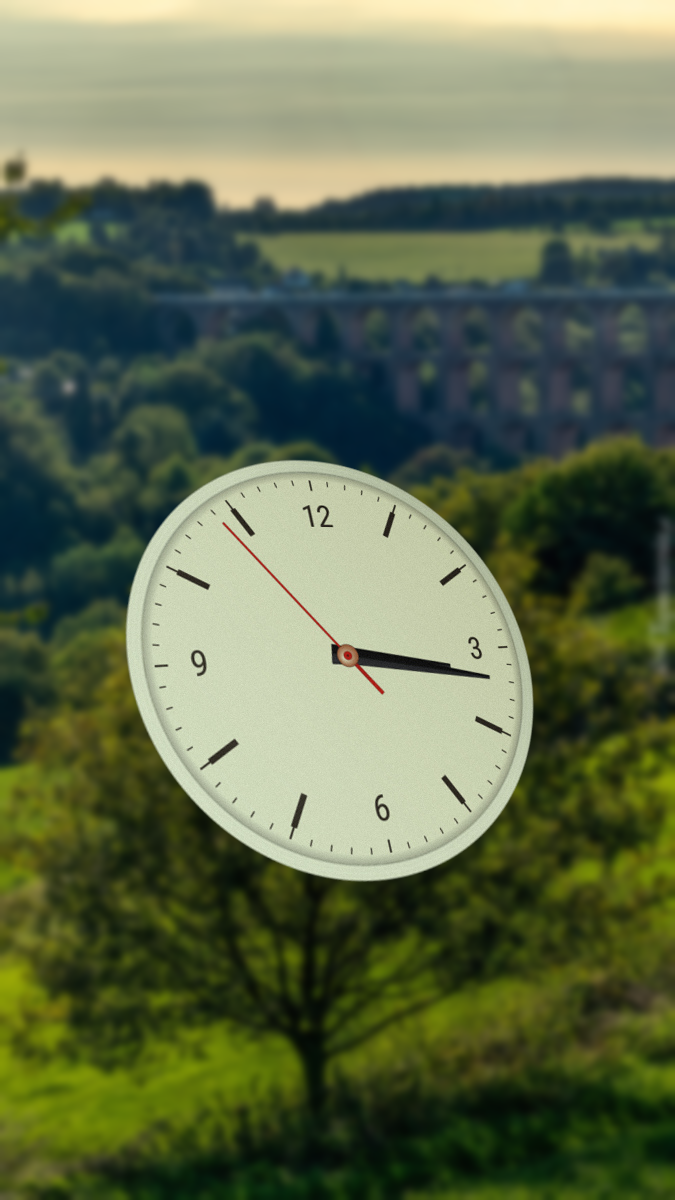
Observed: **3:16:54**
